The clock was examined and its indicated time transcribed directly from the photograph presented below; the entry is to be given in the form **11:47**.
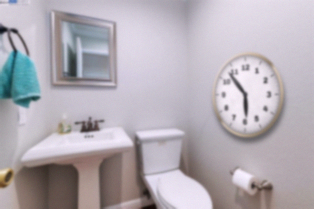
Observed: **5:53**
